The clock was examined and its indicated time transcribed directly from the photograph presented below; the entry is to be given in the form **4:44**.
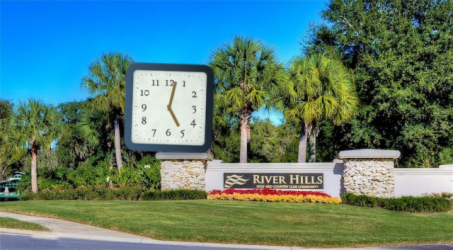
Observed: **5:02**
